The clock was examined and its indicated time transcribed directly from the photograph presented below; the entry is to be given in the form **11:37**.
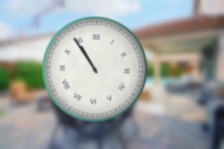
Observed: **10:54**
